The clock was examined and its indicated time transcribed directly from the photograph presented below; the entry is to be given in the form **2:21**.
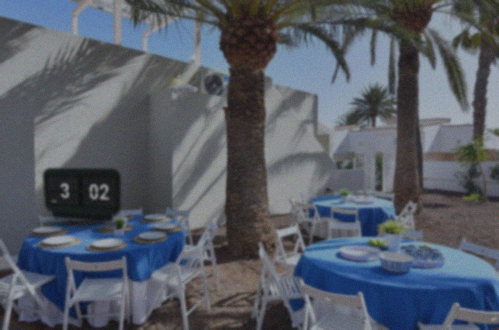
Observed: **3:02**
